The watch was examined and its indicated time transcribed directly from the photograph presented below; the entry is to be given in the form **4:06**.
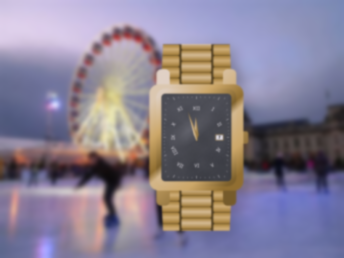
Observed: **11:57**
